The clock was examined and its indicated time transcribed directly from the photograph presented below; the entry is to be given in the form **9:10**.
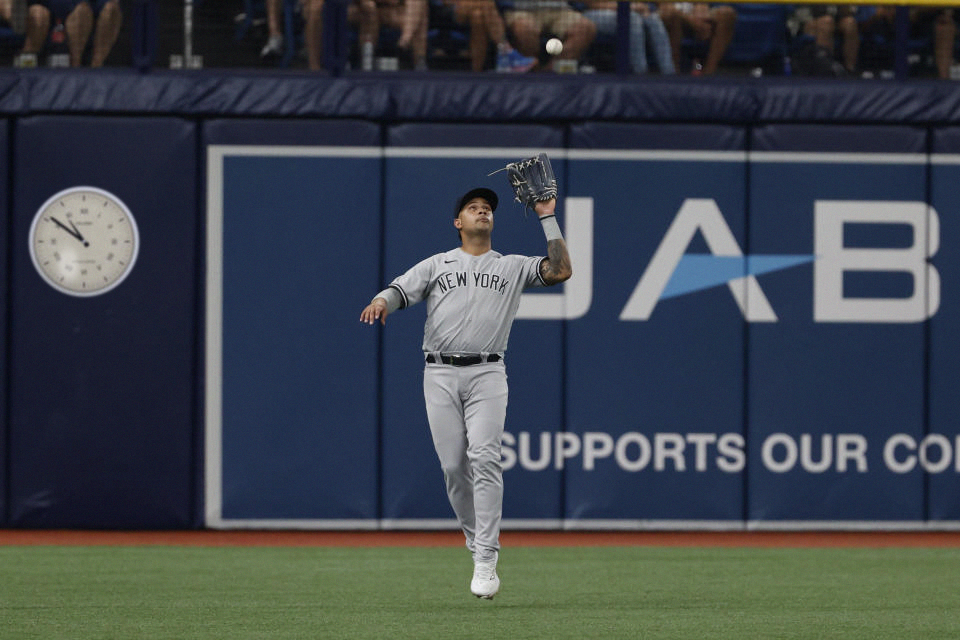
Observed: **10:51**
